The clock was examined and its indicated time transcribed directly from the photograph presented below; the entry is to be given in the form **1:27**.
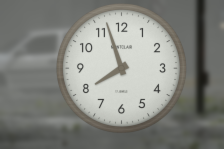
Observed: **7:57**
